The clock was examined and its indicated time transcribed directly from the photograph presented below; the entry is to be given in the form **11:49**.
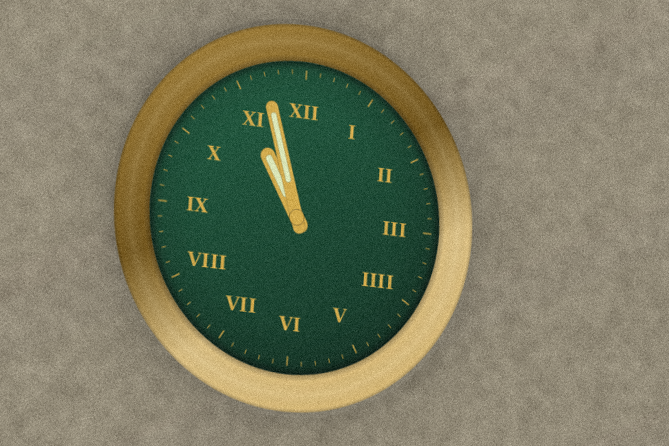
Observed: **10:57**
